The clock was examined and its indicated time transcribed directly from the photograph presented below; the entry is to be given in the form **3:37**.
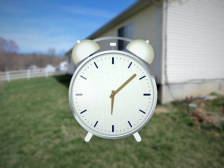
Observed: **6:08**
